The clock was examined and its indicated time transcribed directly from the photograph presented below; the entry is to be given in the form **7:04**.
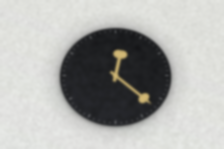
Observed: **12:22**
